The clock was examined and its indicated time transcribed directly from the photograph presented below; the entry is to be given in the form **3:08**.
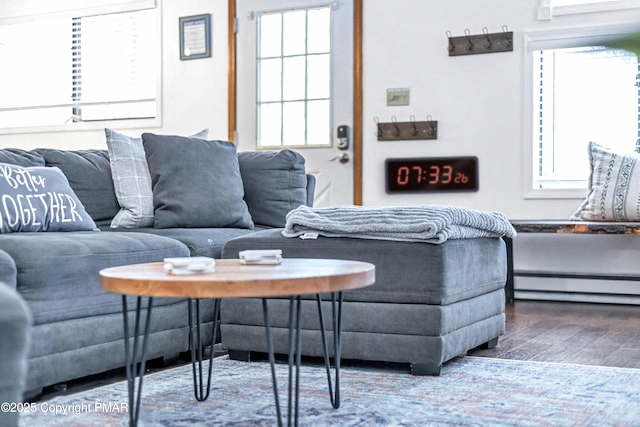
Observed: **7:33**
